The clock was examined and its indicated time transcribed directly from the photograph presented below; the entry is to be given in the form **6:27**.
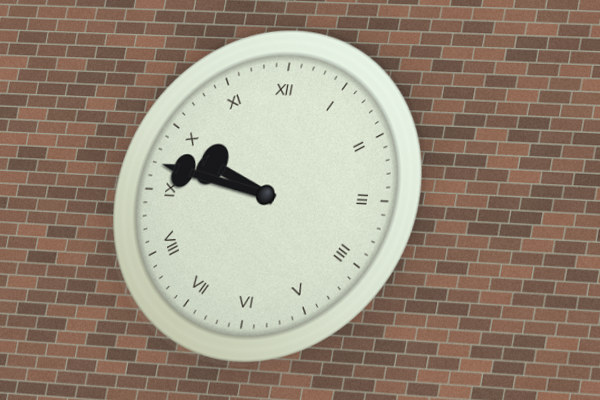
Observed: **9:47**
